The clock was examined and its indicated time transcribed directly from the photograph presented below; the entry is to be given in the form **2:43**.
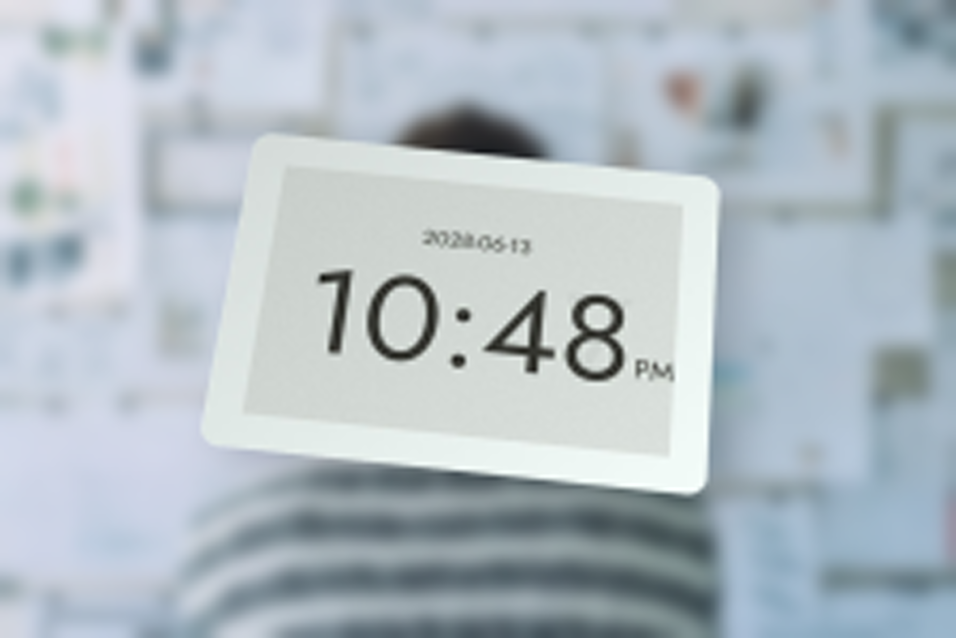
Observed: **10:48**
